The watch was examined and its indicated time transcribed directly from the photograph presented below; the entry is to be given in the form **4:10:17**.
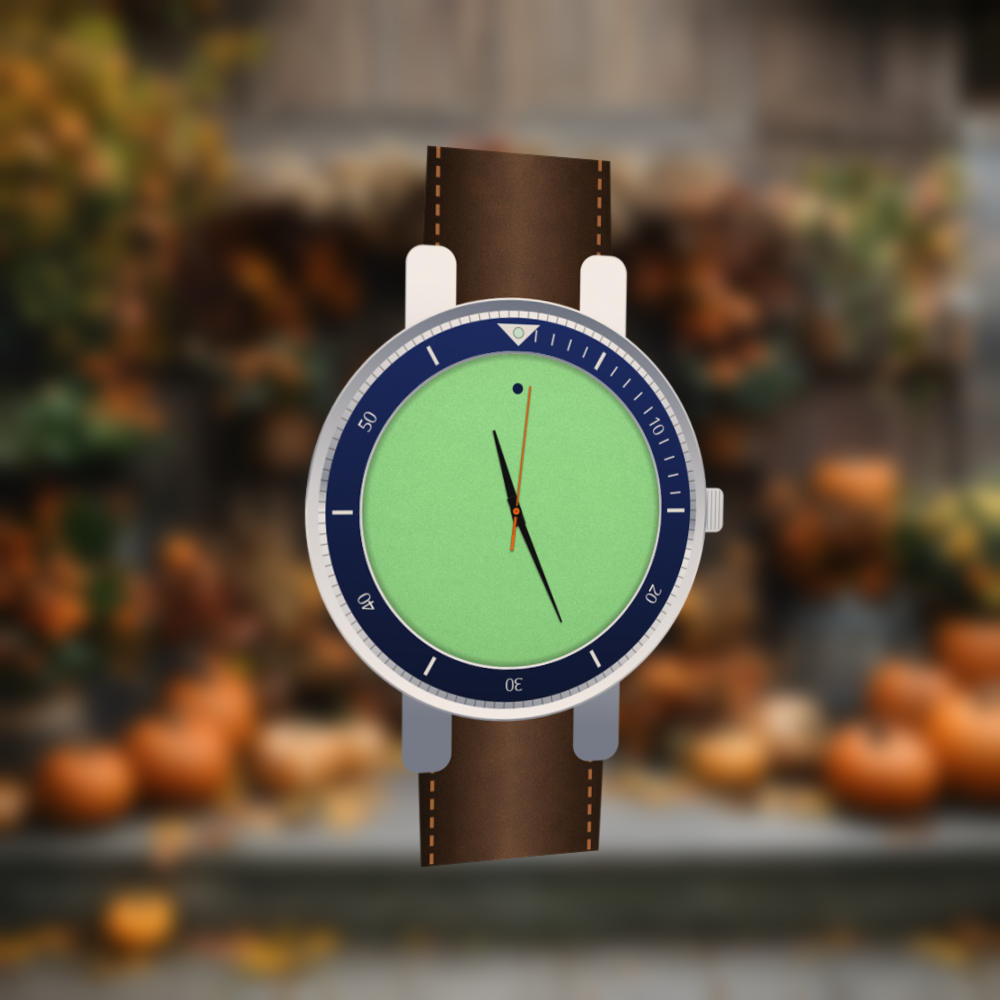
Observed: **11:26:01**
